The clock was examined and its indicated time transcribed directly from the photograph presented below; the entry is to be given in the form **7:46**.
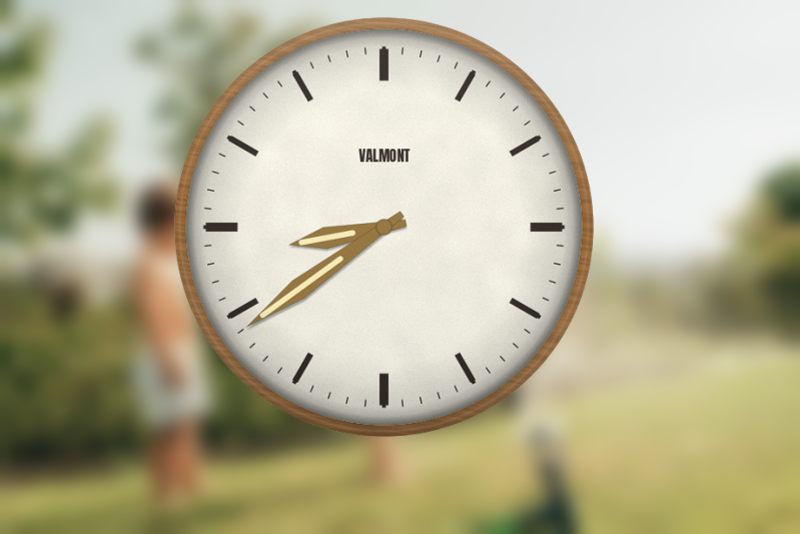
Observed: **8:39**
